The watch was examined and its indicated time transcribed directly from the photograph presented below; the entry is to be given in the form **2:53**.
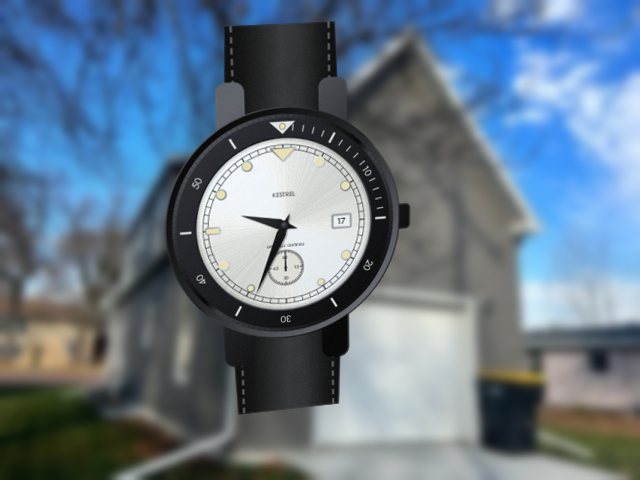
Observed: **9:34**
